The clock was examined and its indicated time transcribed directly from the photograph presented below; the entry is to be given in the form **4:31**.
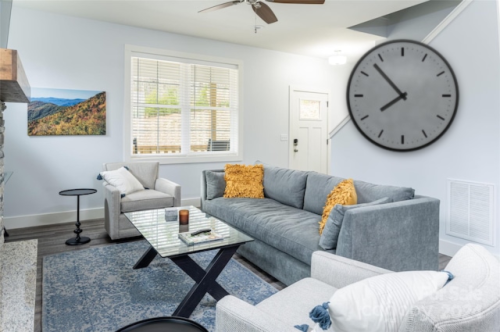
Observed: **7:53**
